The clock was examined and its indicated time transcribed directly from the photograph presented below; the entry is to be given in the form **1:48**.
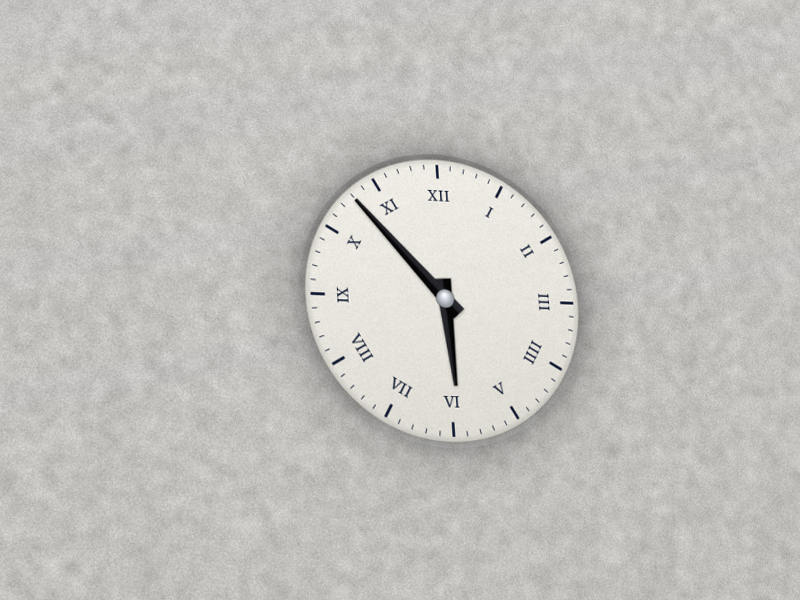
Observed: **5:53**
